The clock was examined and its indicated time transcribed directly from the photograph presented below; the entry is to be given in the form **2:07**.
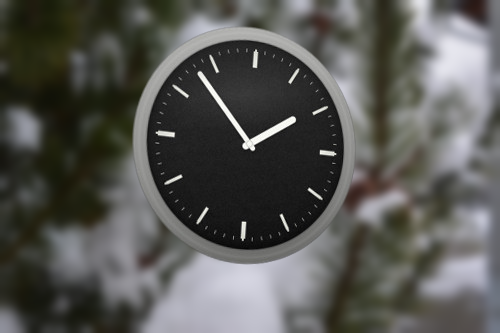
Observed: **1:53**
